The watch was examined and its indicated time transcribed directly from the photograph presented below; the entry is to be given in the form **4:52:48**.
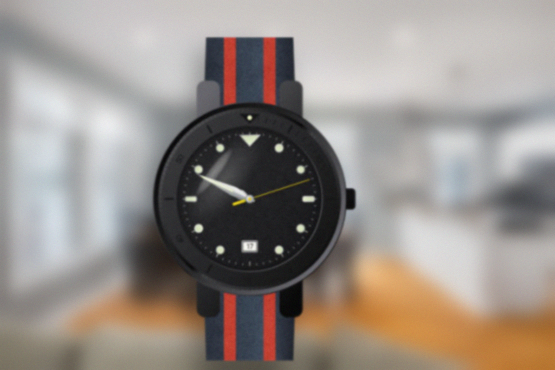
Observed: **9:49:12**
